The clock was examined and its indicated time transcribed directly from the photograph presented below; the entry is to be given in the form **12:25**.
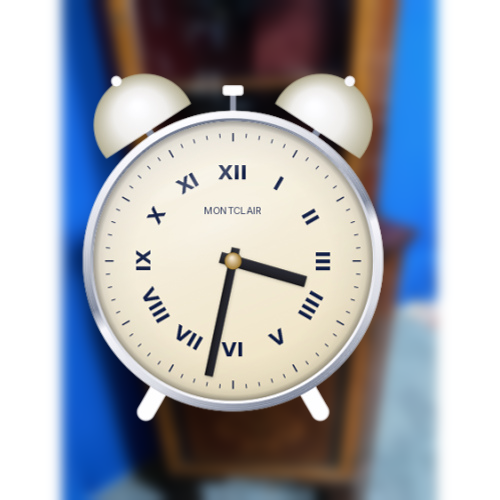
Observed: **3:32**
